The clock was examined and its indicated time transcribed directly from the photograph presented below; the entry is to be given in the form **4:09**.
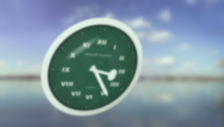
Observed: **3:24**
